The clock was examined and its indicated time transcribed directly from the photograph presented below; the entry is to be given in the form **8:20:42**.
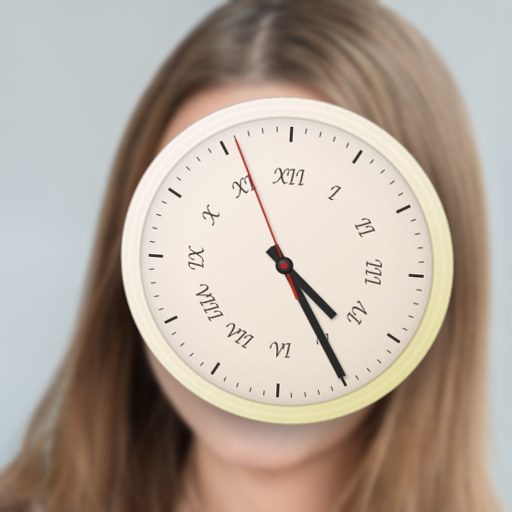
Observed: **4:24:56**
